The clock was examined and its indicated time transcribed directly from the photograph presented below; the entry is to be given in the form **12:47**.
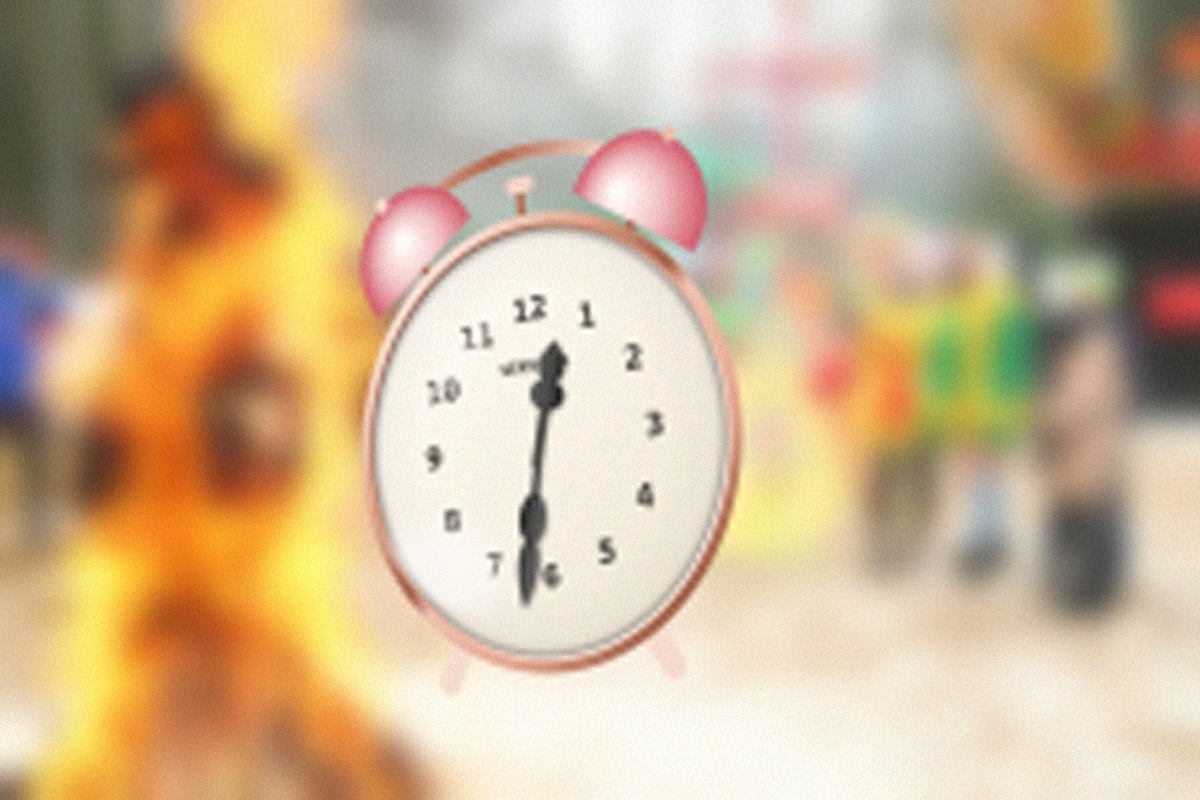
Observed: **12:32**
